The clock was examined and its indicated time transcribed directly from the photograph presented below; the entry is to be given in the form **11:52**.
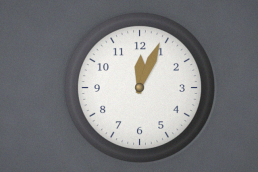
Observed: **12:04**
